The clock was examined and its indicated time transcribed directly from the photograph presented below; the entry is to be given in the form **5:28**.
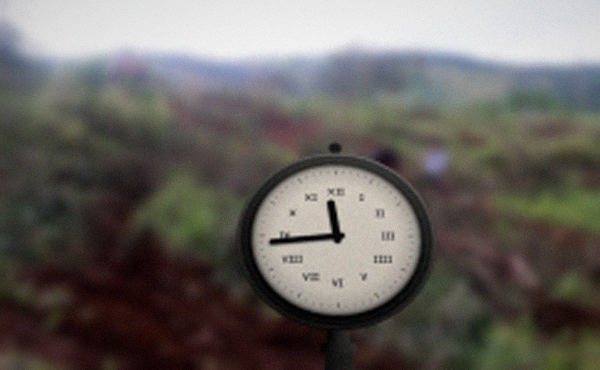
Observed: **11:44**
